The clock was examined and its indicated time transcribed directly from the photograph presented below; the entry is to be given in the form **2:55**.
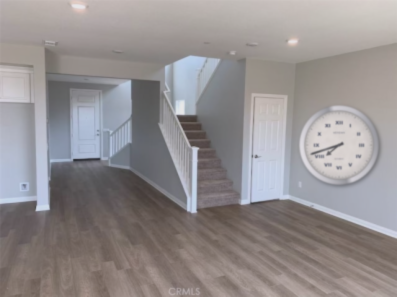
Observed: **7:42**
